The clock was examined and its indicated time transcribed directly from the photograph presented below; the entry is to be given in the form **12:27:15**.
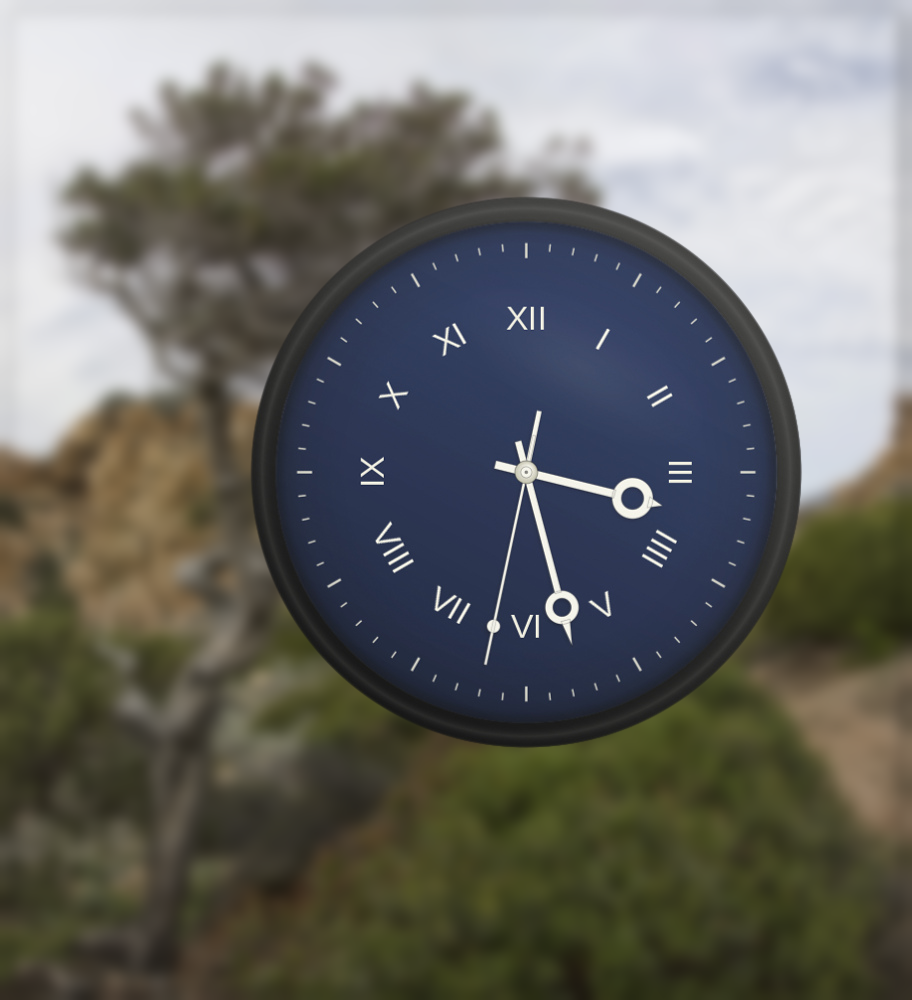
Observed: **3:27:32**
